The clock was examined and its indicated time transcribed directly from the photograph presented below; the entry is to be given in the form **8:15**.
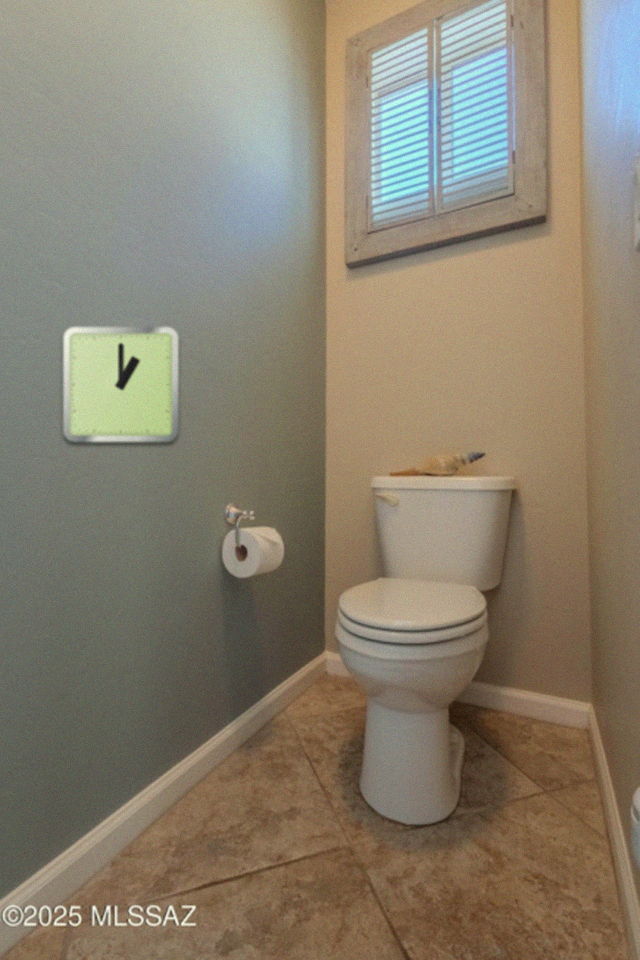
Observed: **1:00**
